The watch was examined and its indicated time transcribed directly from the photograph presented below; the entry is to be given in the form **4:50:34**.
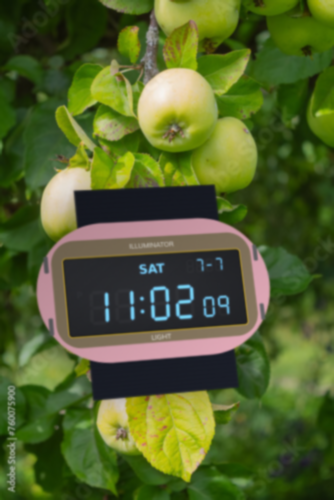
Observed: **11:02:09**
